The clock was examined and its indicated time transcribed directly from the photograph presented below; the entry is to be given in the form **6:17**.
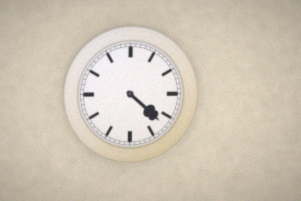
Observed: **4:22**
